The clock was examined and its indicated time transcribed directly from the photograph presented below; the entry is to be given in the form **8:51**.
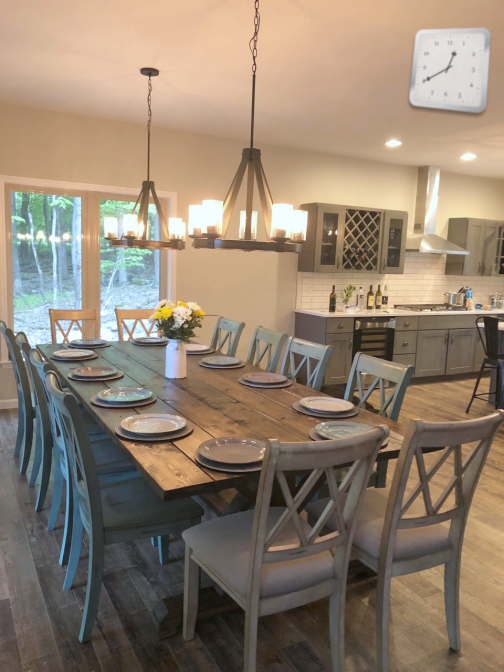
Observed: **12:40**
